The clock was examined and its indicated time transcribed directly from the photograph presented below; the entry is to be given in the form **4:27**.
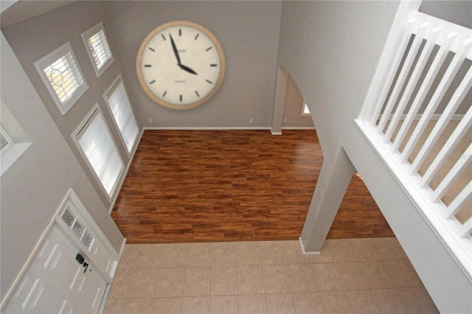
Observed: **3:57**
